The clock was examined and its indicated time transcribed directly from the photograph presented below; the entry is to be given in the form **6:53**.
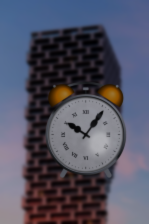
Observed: **10:06**
